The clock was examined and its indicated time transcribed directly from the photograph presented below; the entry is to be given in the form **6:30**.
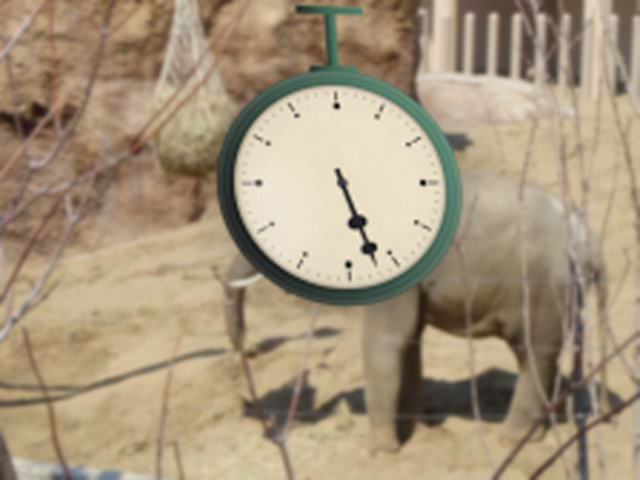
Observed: **5:27**
